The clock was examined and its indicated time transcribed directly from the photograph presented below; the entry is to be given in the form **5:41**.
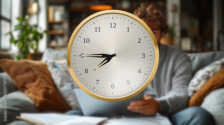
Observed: **7:45**
